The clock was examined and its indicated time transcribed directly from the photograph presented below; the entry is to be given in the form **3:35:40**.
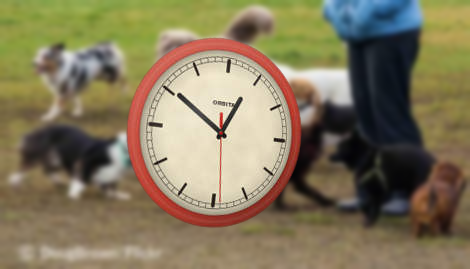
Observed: **12:50:29**
